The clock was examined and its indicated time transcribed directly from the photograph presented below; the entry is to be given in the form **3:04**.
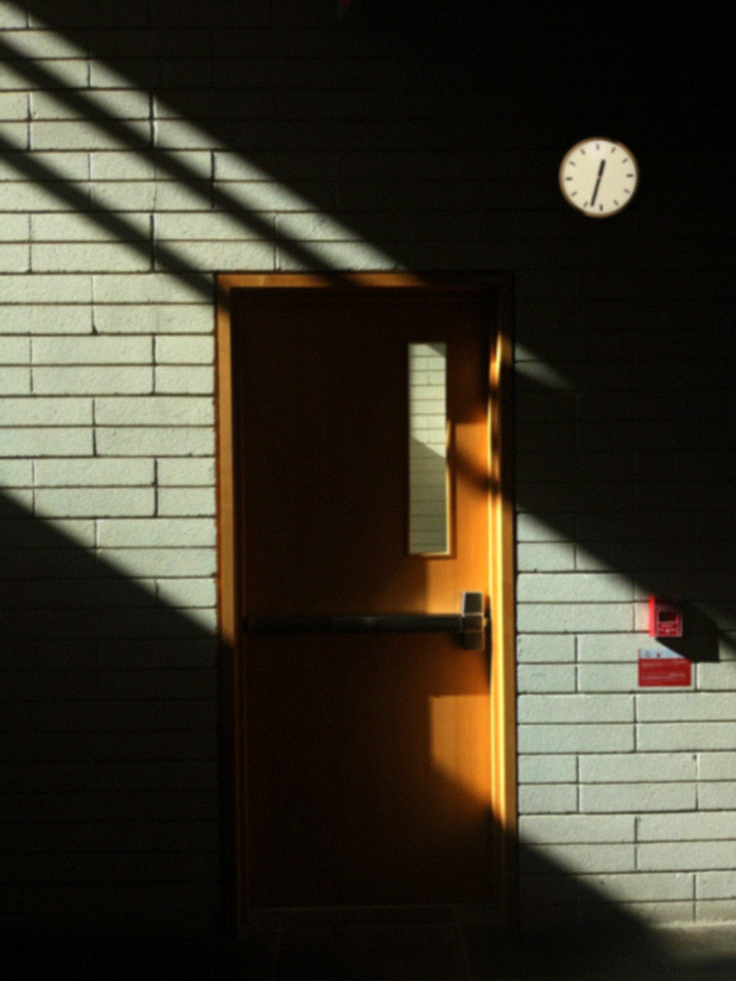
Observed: **12:33**
